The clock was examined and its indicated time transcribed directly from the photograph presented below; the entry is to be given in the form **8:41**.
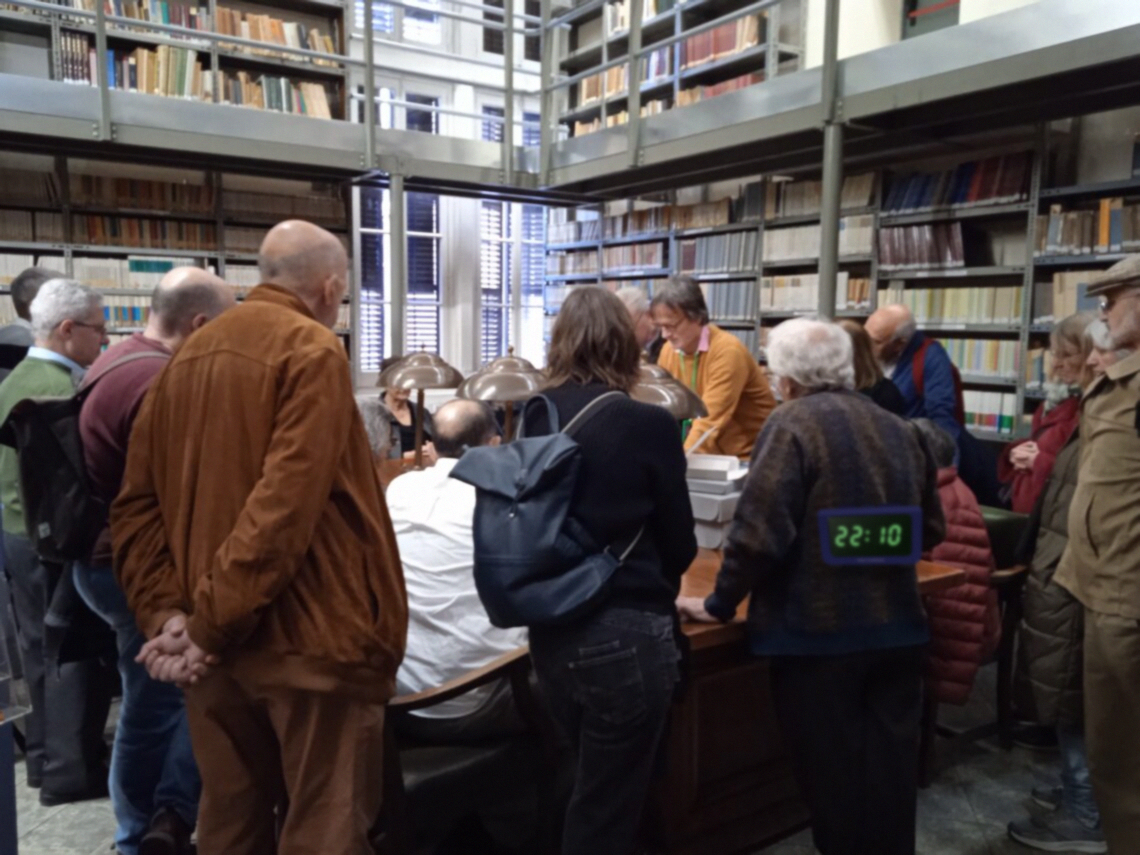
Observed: **22:10**
